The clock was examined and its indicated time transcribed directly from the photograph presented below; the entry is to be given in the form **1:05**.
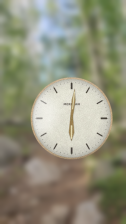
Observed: **6:01**
